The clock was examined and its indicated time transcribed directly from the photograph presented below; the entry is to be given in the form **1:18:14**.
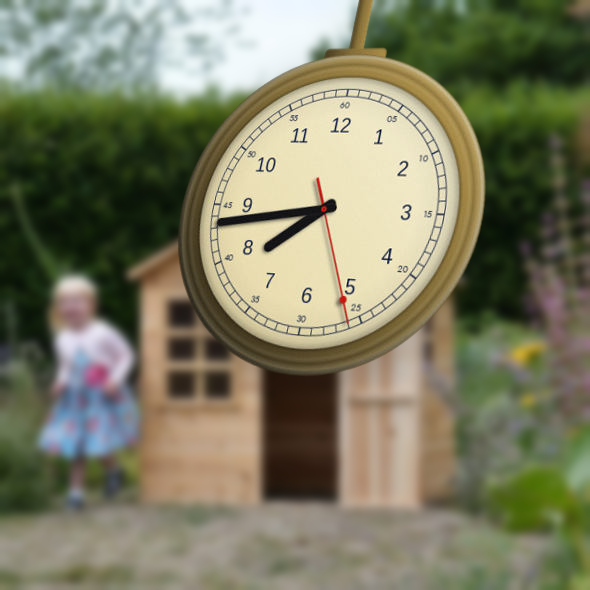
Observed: **7:43:26**
